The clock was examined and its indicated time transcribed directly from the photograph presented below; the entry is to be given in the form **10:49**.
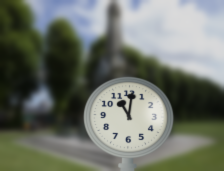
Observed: **11:01**
